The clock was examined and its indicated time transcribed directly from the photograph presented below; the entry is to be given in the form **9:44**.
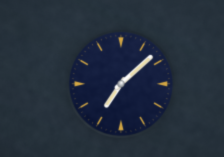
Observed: **7:08**
